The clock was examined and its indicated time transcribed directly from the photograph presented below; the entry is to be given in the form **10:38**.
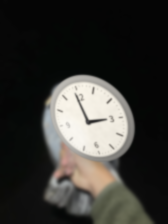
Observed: **2:59**
